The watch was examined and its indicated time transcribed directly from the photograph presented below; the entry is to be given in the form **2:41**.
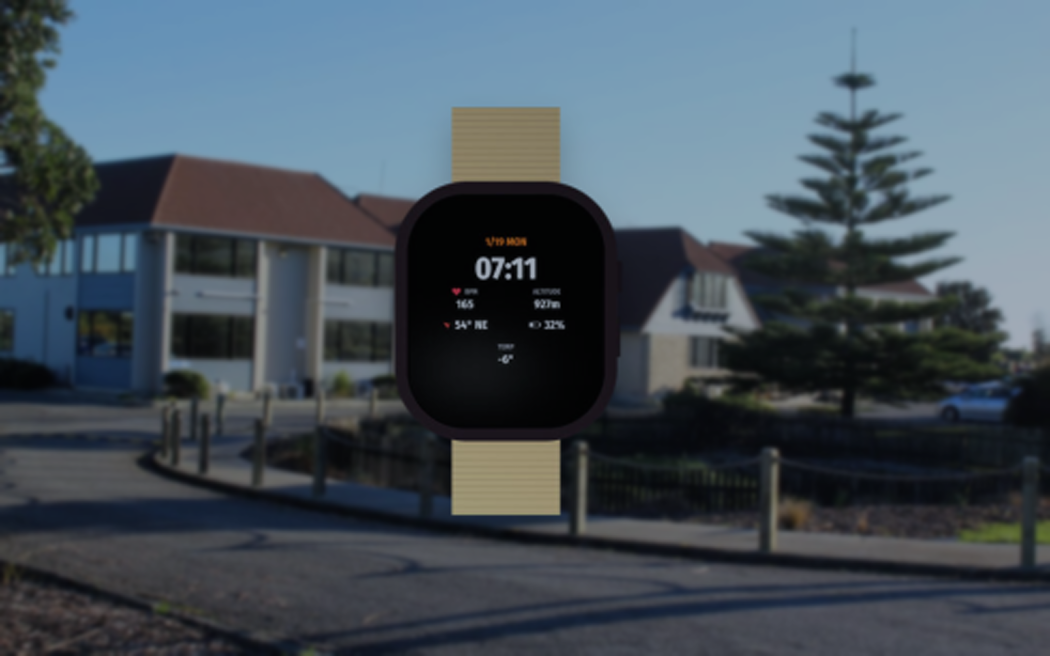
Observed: **7:11**
